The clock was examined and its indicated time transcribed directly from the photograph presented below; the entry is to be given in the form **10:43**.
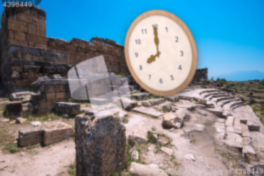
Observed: **8:00**
